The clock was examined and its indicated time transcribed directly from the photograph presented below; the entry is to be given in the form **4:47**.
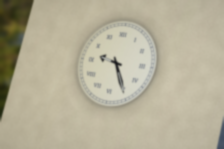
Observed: **9:25**
